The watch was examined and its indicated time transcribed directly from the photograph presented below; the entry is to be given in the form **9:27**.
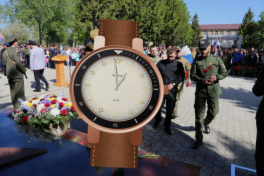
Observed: **12:59**
